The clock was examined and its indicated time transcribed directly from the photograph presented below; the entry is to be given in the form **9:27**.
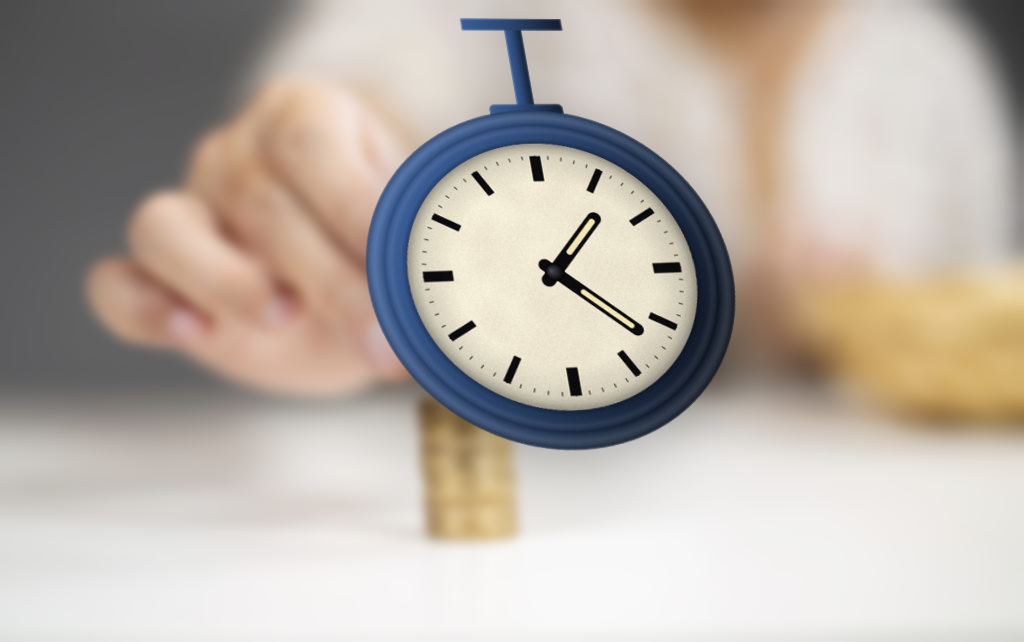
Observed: **1:22**
